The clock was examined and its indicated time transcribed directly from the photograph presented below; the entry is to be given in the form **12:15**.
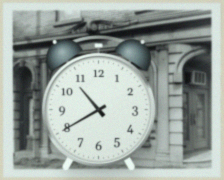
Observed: **10:40**
